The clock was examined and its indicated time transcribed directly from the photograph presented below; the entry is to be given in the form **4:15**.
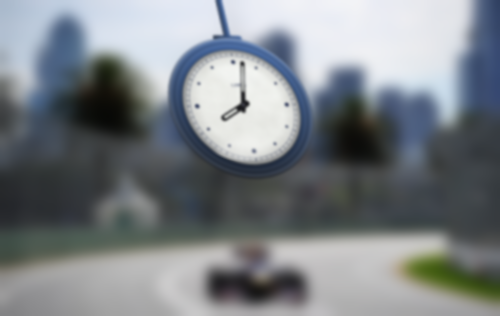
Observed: **8:02**
